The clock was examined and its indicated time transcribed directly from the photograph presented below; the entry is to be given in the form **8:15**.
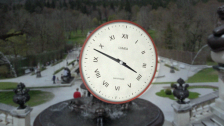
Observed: **3:48**
